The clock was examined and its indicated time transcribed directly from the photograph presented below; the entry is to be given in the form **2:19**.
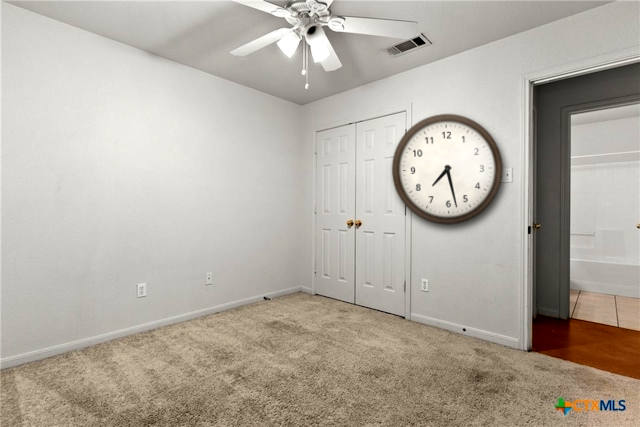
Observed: **7:28**
